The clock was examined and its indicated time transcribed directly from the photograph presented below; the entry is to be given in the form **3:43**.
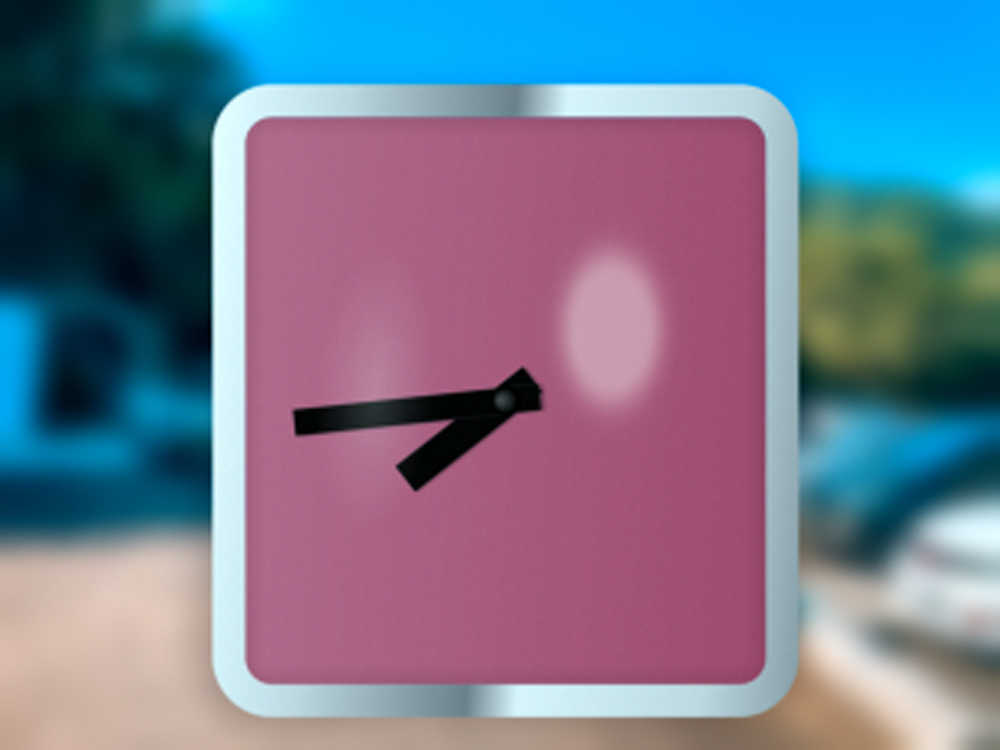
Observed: **7:44**
